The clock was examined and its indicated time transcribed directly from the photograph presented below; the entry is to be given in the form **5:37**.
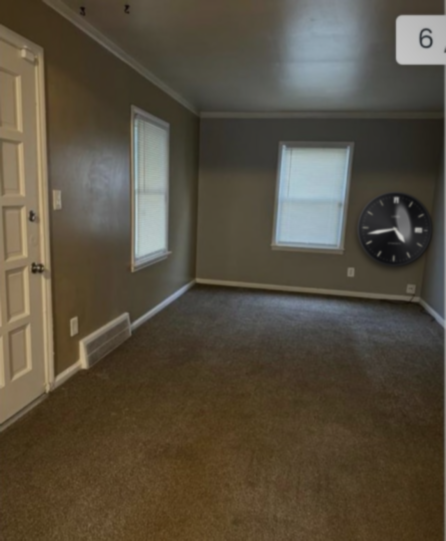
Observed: **4:43**
